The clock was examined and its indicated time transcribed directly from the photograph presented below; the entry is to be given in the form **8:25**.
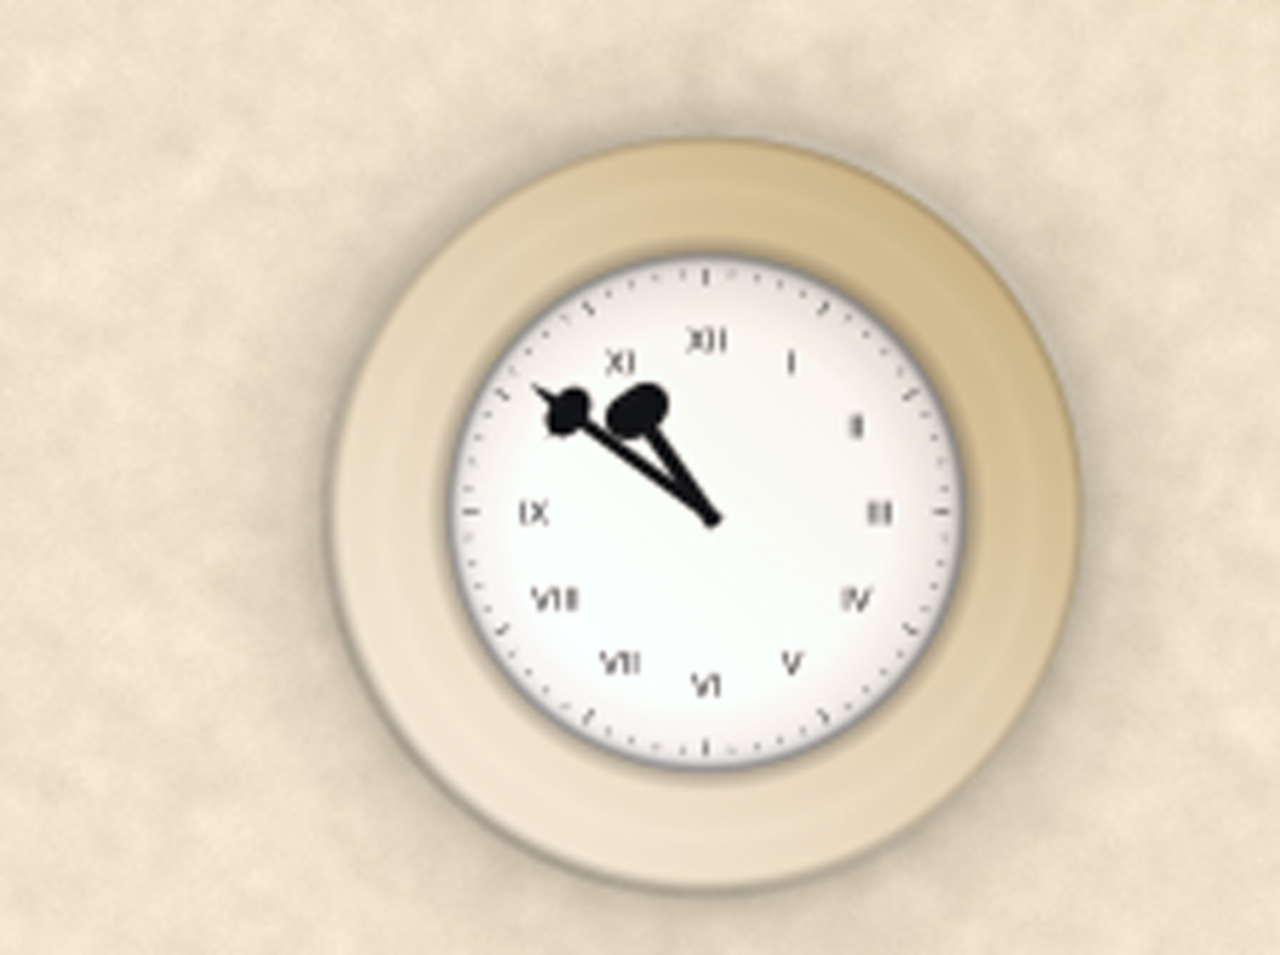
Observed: **10:51**
